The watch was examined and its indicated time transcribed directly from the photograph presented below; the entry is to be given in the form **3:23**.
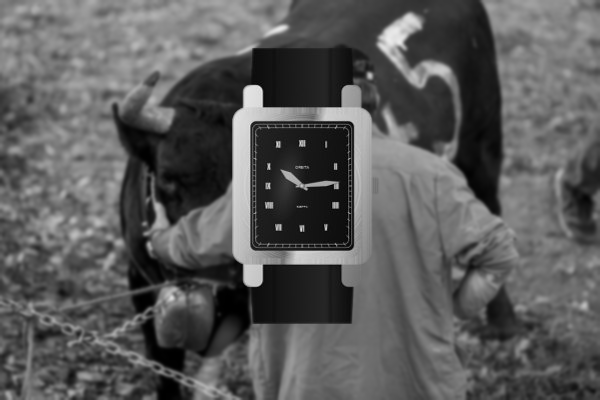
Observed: **10:14**
